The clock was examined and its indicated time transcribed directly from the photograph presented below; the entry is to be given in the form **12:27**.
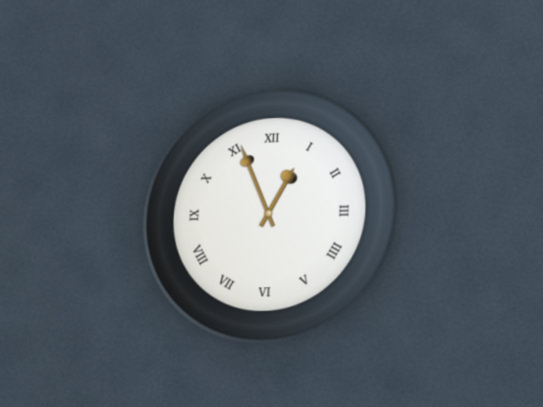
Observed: **12:56**
